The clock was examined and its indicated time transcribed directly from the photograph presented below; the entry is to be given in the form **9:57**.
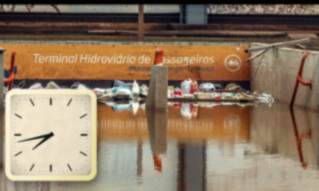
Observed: **7:43**
